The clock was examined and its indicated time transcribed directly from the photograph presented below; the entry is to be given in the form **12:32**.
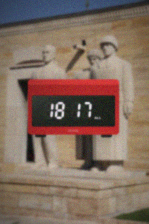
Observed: **18:17**
